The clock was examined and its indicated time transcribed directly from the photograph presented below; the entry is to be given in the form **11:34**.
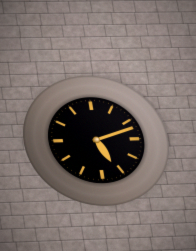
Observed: **5:12**
